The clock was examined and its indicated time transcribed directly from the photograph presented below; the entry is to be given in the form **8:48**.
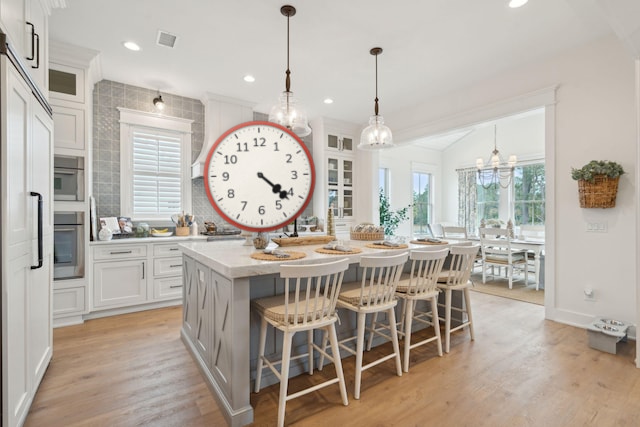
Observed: **4:22**
